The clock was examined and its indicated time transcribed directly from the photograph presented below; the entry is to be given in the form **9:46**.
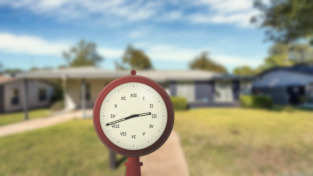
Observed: **2:42**
